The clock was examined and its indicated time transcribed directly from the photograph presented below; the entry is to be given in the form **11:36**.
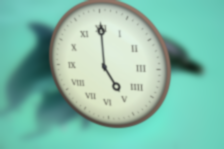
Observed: **5:00**
